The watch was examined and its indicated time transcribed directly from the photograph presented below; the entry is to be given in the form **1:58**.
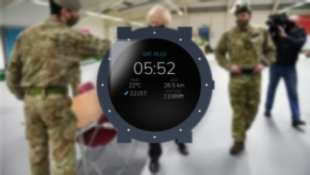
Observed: **5:52**
